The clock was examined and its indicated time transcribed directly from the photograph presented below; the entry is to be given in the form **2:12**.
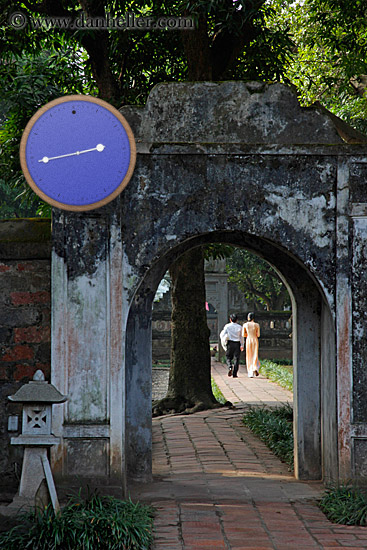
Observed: **2:44**
